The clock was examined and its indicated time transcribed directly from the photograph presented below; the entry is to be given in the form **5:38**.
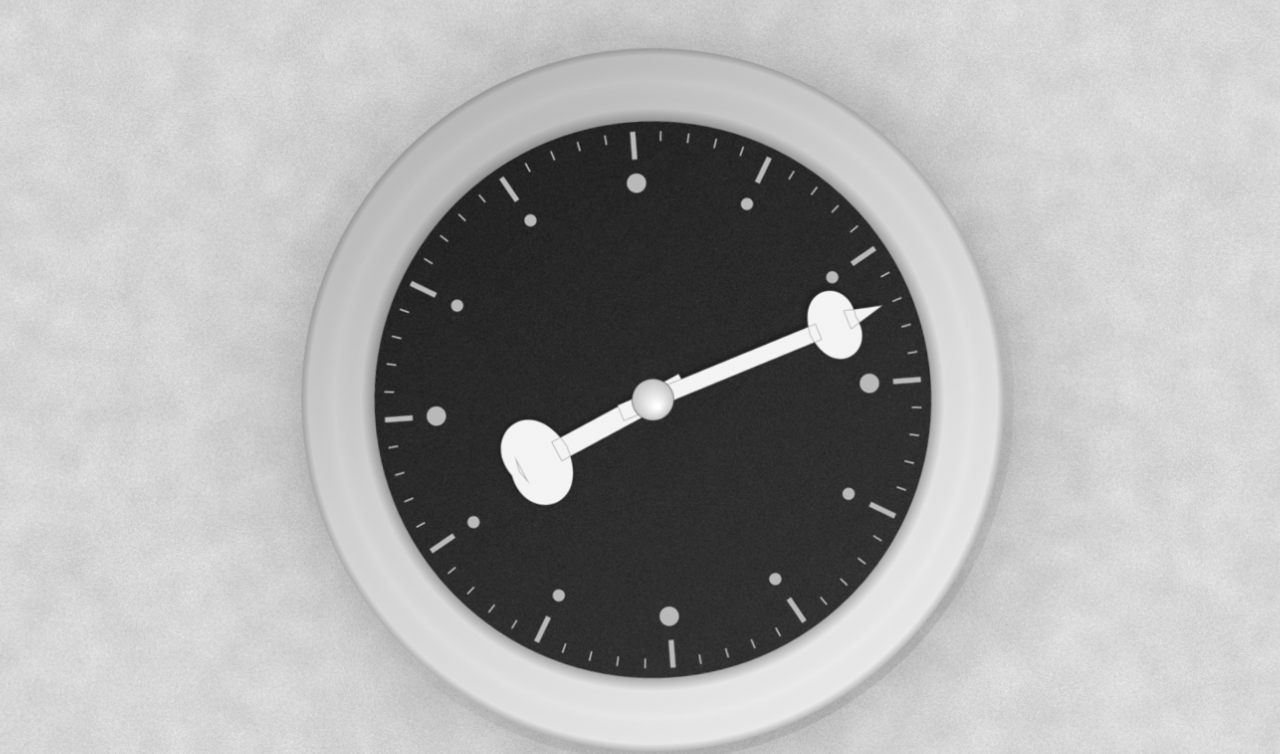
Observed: **8:12**
